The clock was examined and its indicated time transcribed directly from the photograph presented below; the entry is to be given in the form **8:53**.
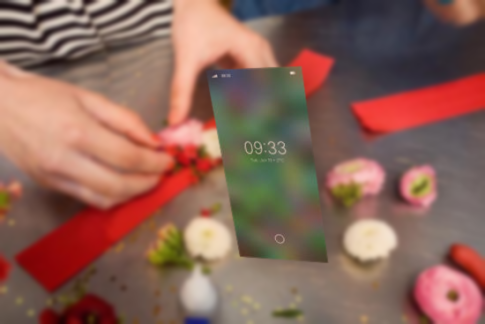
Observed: **9:33**
